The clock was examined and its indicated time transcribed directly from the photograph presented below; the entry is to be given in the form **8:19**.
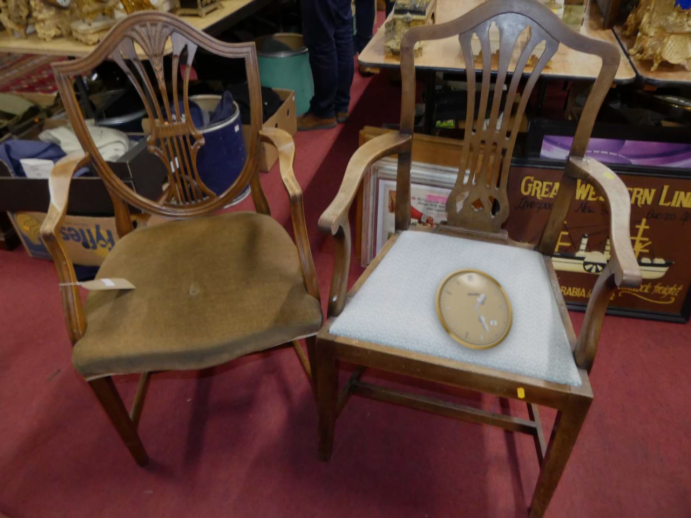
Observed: **1:27**
